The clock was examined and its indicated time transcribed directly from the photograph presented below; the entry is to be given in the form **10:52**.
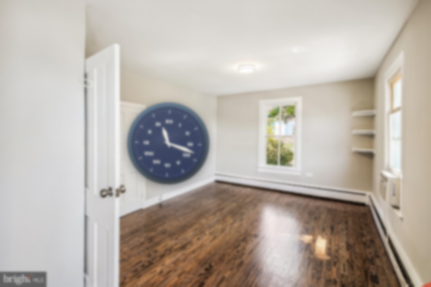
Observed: **11:18**
